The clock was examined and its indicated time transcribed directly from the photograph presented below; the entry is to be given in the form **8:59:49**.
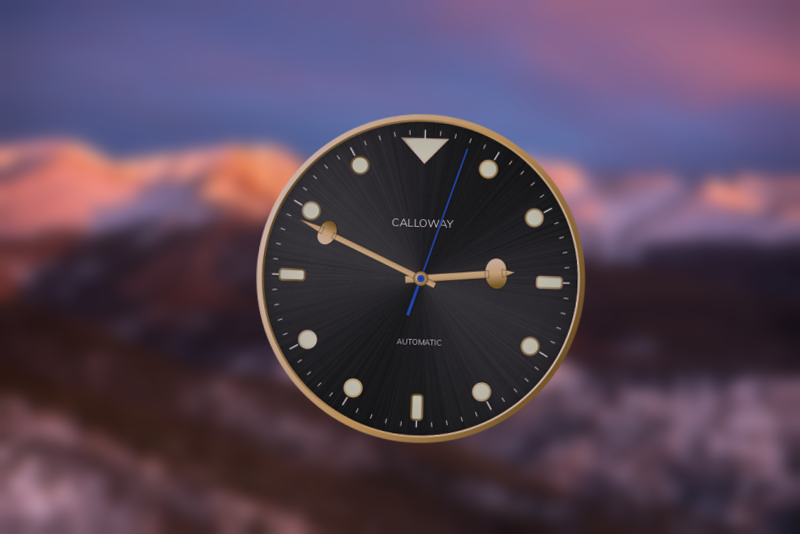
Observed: **2:49:03**
